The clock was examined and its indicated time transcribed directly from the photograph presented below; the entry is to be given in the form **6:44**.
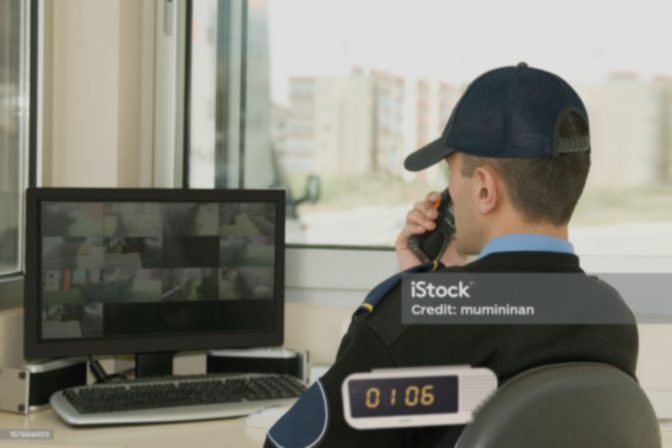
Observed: **1:06**
